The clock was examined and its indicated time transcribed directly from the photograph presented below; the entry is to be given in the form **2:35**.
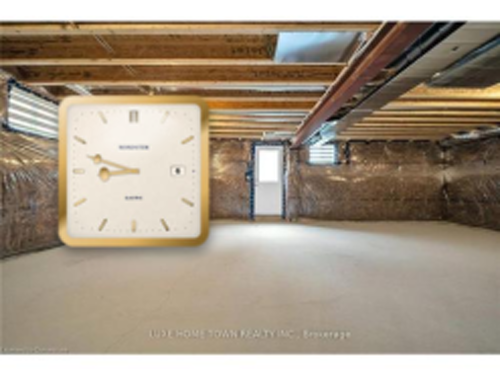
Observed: **8:48**
